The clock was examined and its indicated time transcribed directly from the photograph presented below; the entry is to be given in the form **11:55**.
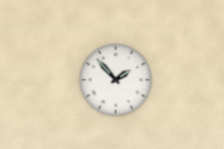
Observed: **1:53**
